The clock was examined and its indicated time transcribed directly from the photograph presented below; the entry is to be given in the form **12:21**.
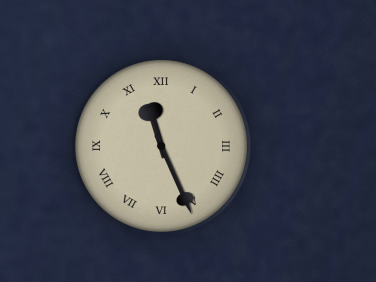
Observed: **11:26**
